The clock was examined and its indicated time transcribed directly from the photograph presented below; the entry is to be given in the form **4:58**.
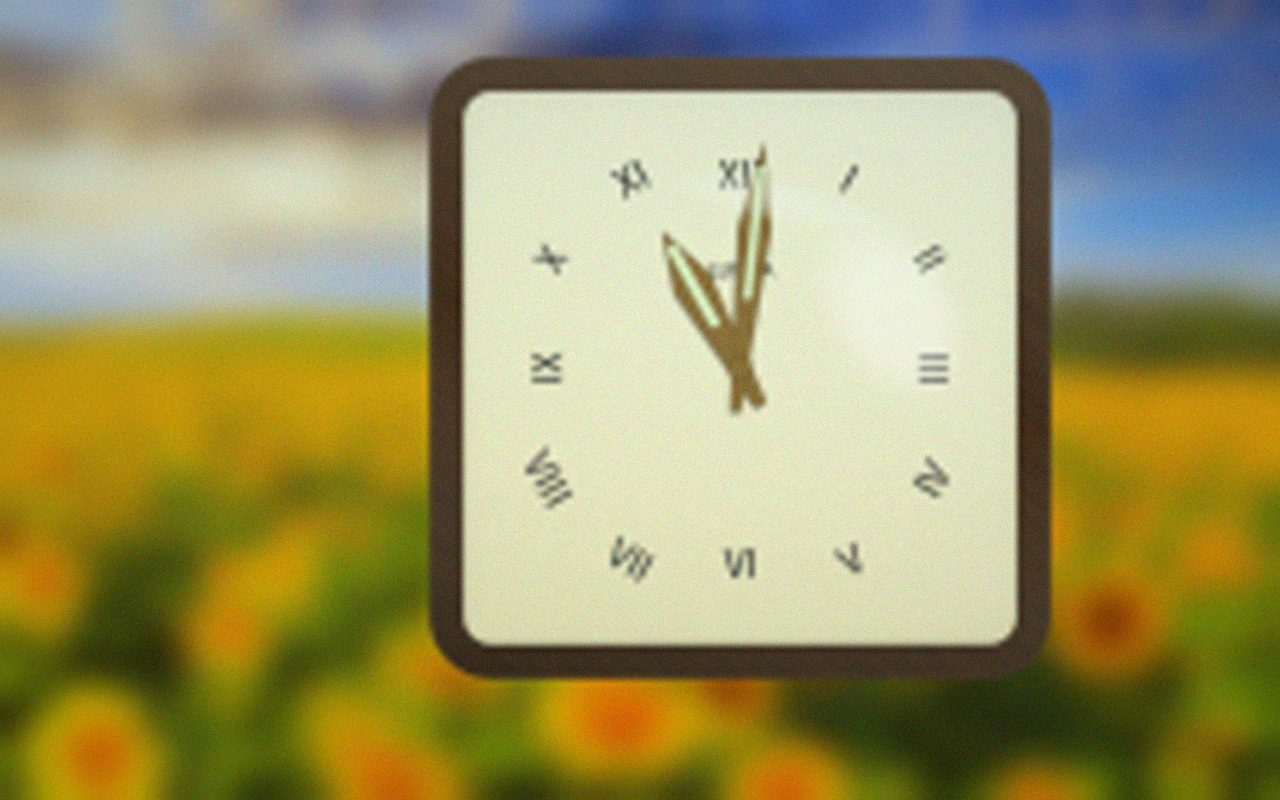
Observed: **11:01**
